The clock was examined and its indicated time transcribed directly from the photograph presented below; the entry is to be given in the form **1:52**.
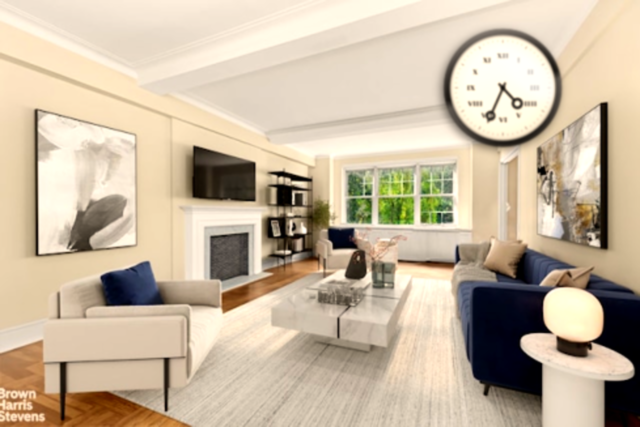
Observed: **4:34**
